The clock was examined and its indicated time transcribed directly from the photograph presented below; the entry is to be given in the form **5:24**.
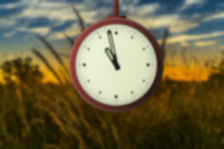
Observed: **10:58**
